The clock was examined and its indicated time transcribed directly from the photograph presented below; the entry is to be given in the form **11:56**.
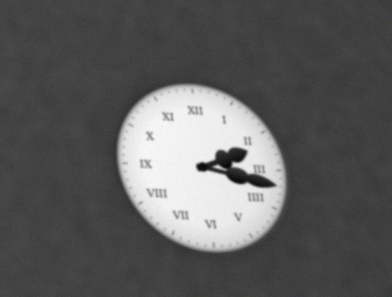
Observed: **2:17**
